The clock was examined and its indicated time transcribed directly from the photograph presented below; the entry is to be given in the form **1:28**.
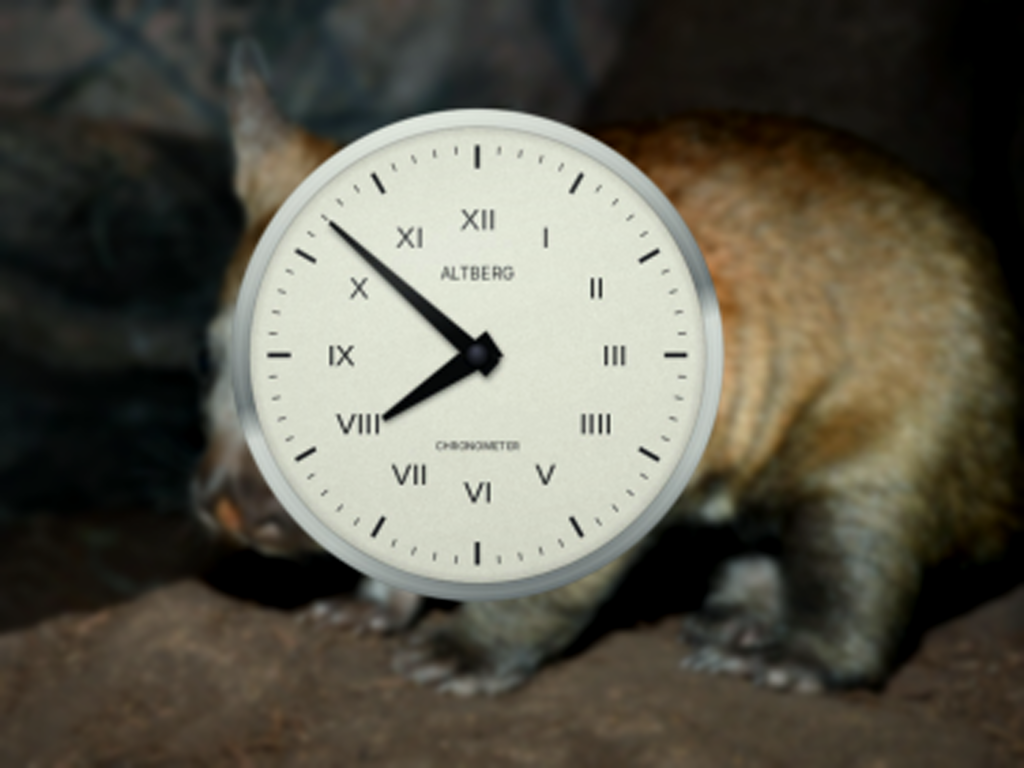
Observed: **7:52**
